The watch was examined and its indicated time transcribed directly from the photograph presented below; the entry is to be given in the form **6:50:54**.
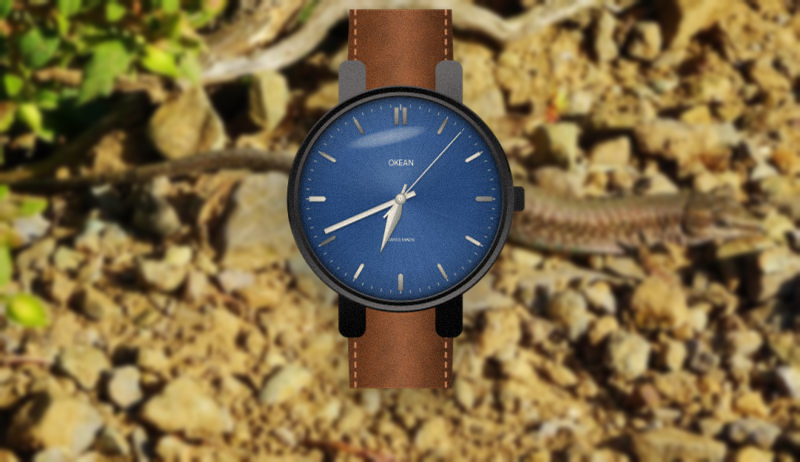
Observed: **6:41:07**
